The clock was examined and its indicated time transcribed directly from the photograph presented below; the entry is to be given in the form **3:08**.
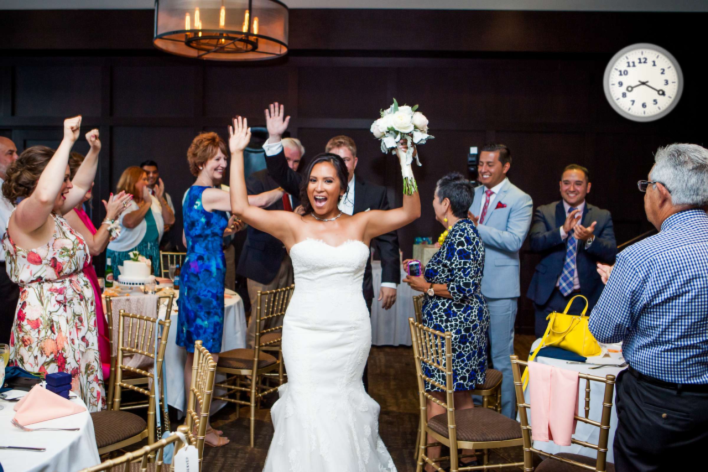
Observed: **8:20**
